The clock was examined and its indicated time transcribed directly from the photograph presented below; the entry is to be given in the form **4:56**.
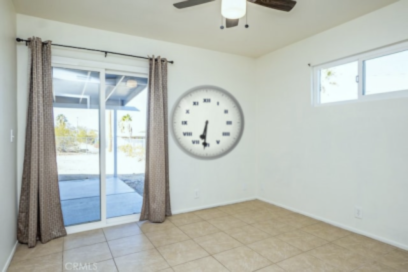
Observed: **6:31**
